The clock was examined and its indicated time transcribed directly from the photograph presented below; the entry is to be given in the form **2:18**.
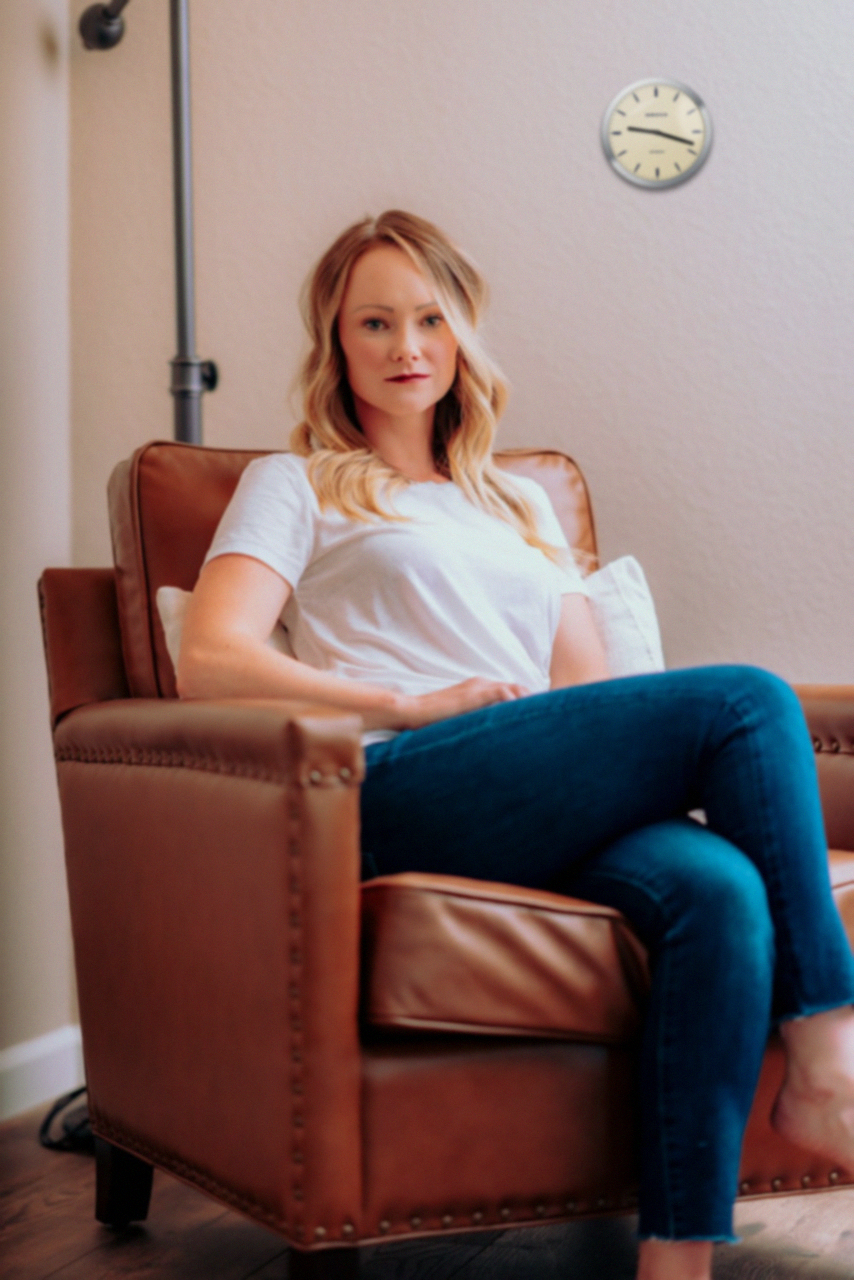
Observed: **9:18**
